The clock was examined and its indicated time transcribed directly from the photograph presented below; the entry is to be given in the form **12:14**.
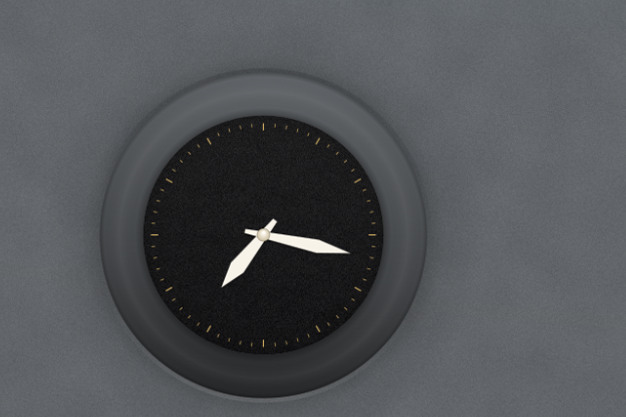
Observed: **7:17**
